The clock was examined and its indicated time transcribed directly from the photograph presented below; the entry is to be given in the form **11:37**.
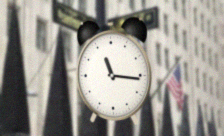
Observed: **11:16**
